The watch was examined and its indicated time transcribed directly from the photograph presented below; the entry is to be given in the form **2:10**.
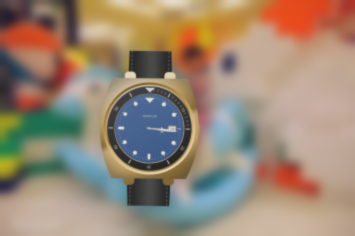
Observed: **3:16**
